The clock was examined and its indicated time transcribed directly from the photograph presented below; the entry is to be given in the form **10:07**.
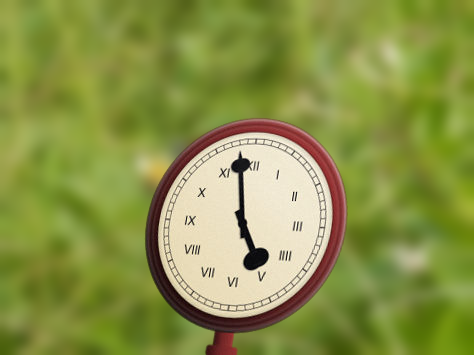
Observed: **4:58**
